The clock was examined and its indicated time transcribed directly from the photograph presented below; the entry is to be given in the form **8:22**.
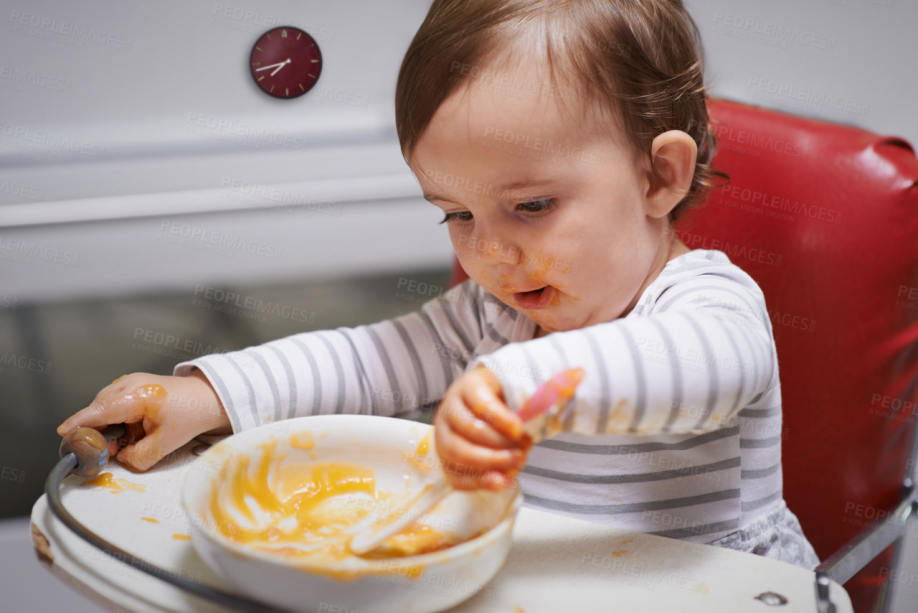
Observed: **7:43**
